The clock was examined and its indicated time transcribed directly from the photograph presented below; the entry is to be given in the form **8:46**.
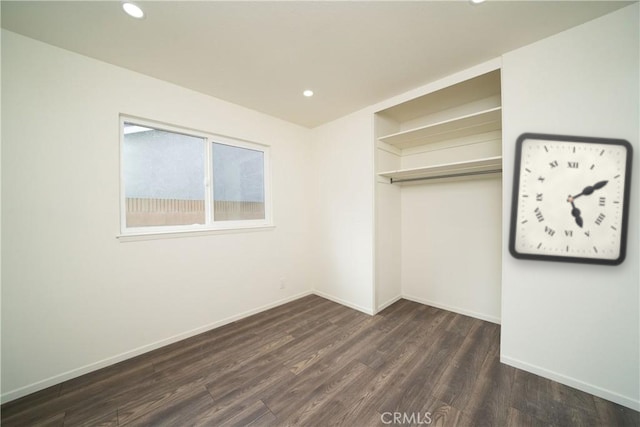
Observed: **5:10**
